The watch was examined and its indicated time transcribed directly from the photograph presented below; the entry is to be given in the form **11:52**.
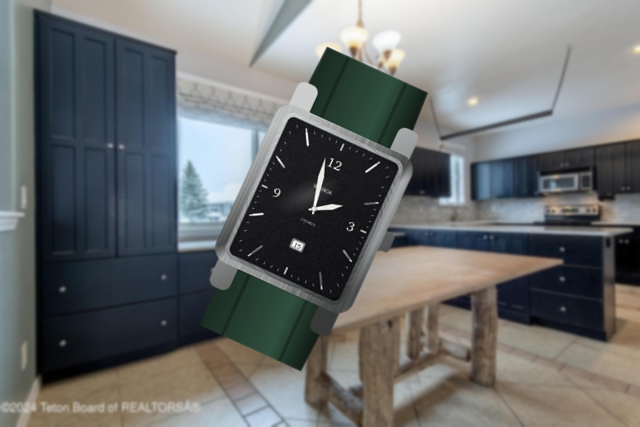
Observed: **1:58**
